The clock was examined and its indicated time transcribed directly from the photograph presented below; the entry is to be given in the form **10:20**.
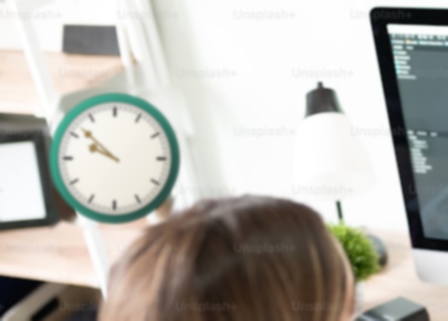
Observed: **9:52**
